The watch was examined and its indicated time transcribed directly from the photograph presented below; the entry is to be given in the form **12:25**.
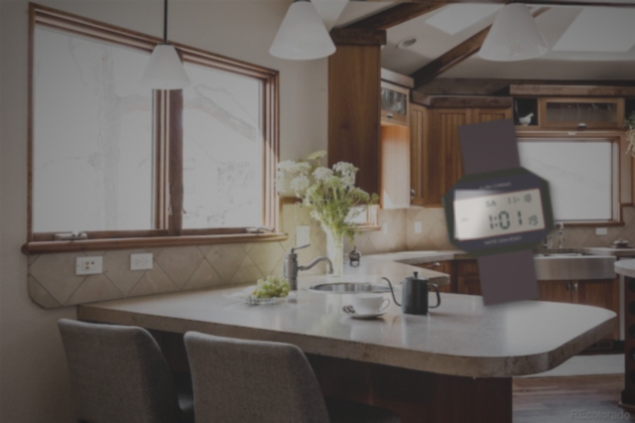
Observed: **1:01**
